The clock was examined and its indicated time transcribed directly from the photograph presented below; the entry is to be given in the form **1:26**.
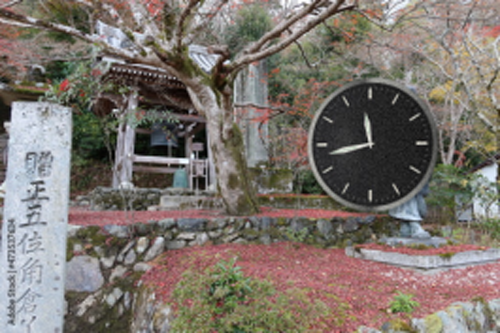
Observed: **11:43**
